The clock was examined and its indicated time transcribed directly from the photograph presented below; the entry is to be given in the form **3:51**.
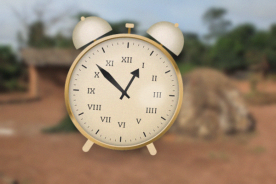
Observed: **12:52**
